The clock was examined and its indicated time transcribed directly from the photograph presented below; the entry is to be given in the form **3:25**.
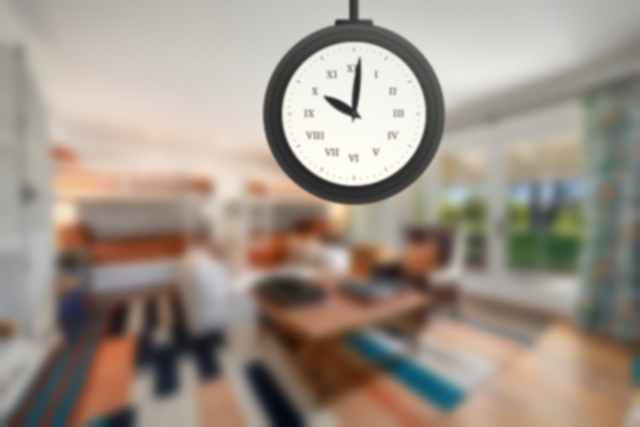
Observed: **10:01**
